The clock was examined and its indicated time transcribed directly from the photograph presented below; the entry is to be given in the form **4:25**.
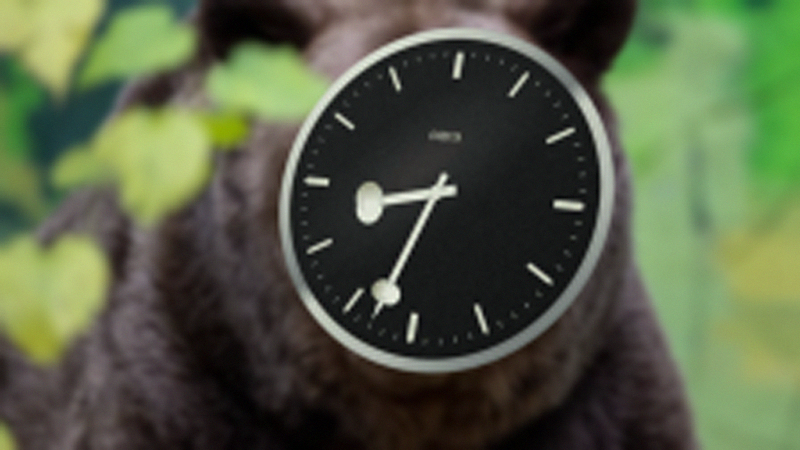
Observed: **8:33**
